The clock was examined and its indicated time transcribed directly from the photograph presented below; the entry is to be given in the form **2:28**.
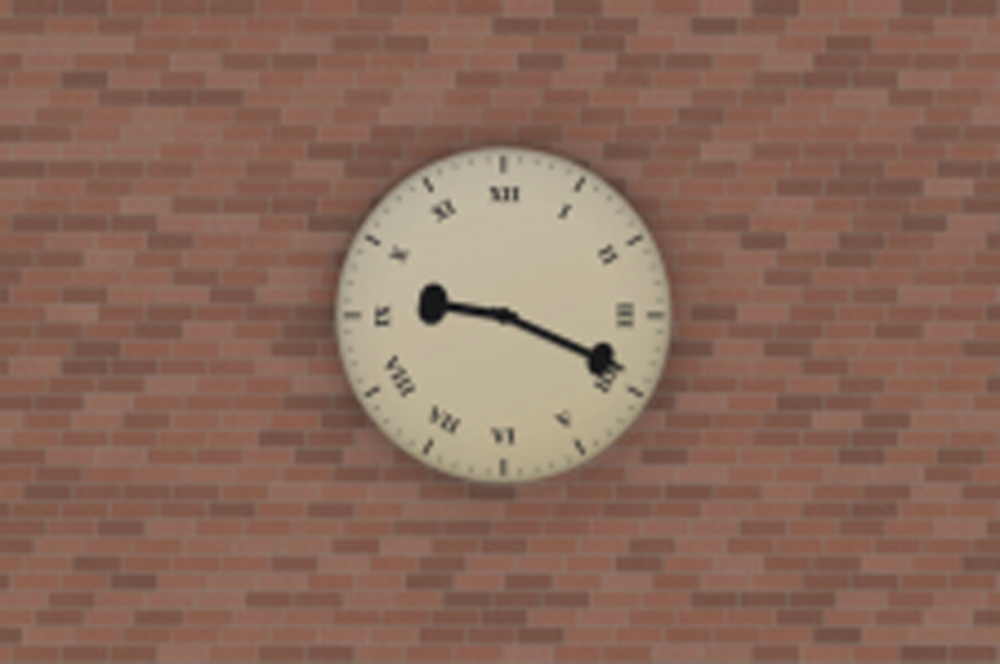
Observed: **9:19**
